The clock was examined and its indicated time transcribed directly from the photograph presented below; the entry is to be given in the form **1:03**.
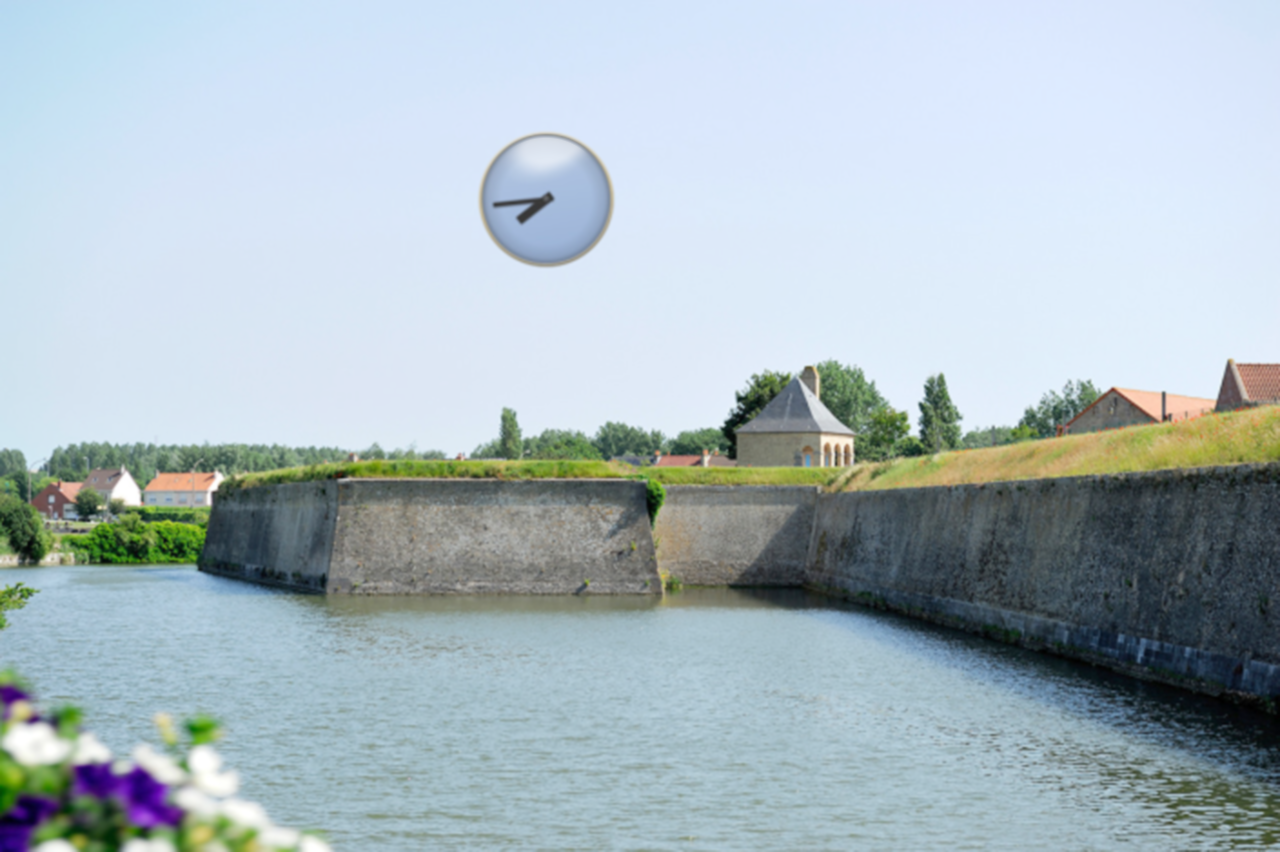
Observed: **7:44**
